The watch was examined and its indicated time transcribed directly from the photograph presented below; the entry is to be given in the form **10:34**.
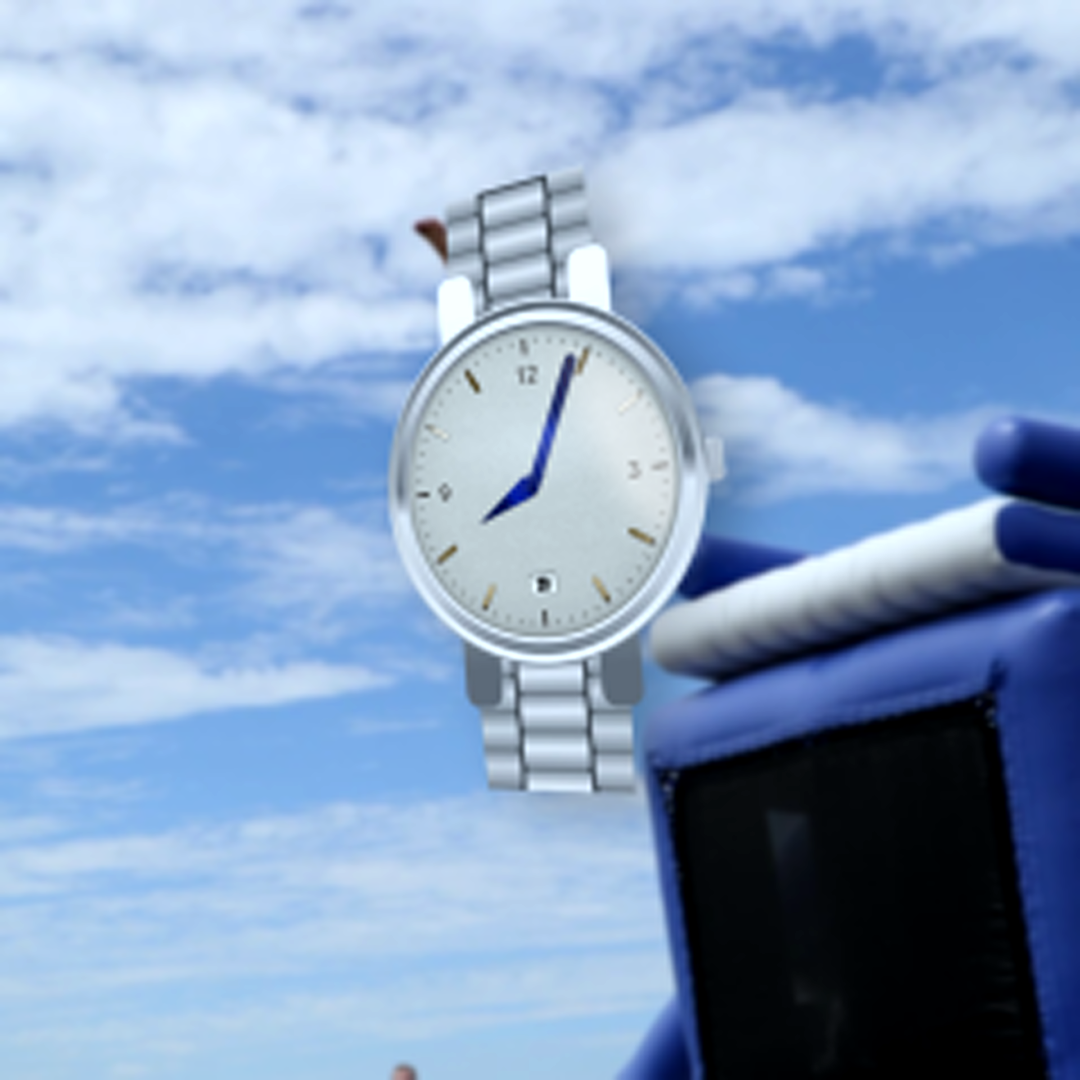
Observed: **8:04**
